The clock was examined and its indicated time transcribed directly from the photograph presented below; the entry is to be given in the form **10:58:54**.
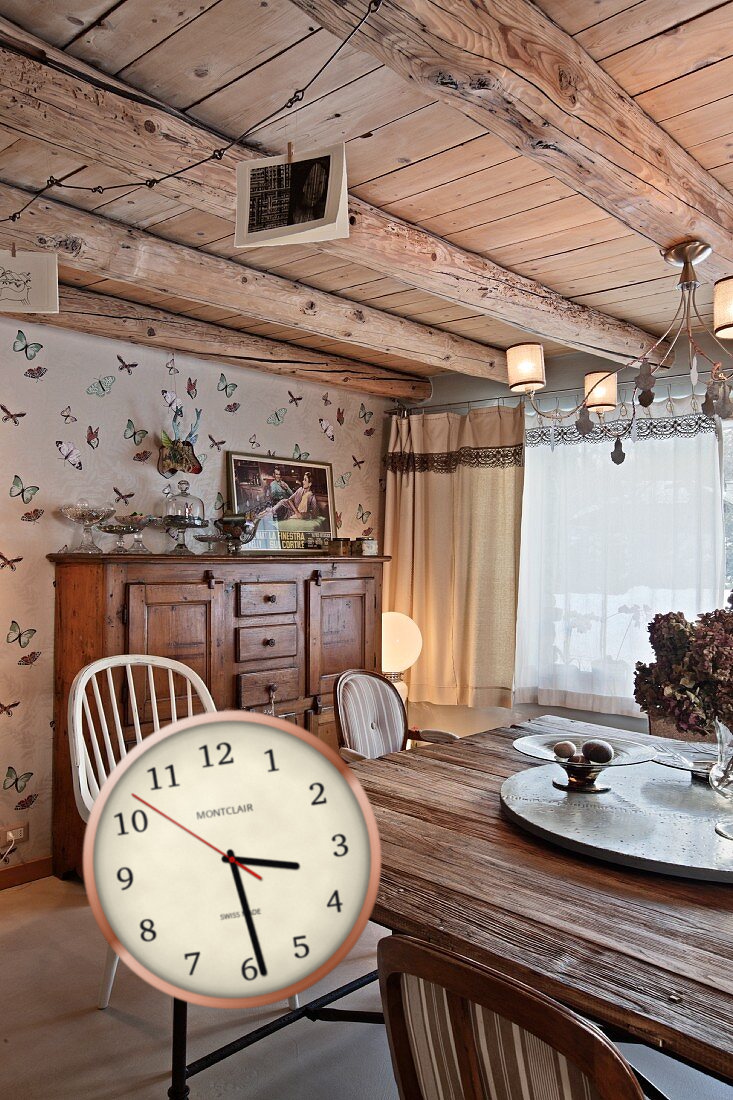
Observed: **3:28:52**
